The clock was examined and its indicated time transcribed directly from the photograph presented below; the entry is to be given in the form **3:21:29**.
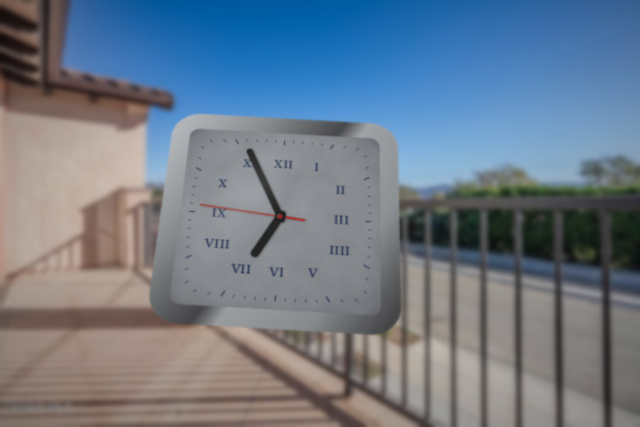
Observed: **6:55:46**
